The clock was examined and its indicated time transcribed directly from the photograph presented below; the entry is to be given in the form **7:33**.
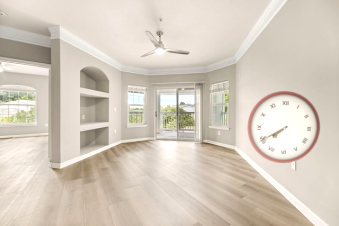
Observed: **7:40**
